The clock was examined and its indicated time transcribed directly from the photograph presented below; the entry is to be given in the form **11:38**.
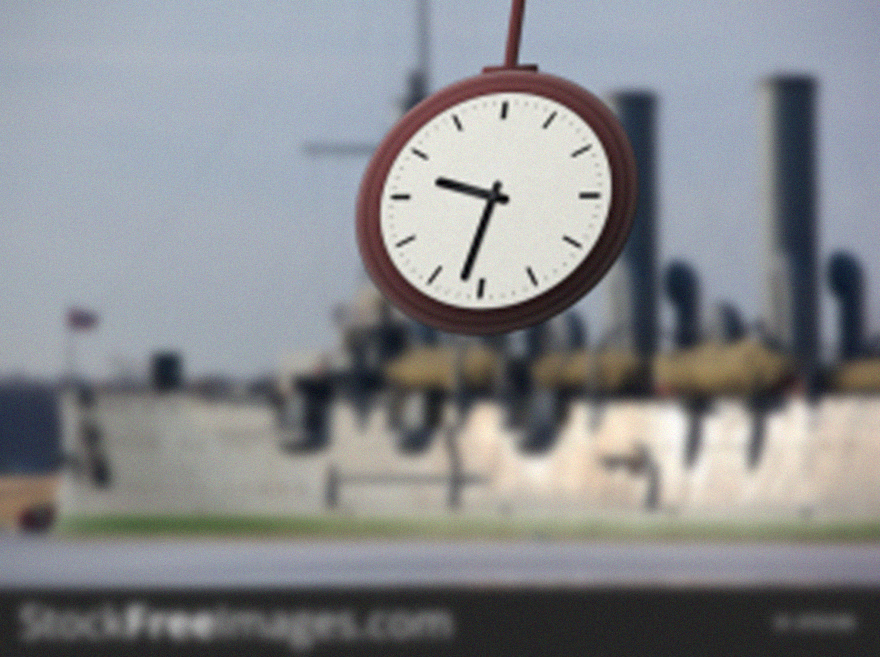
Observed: **9:32**
